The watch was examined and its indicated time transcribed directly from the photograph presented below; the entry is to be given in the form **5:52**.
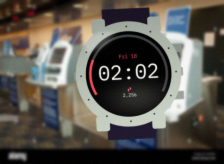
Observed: **2:02**
